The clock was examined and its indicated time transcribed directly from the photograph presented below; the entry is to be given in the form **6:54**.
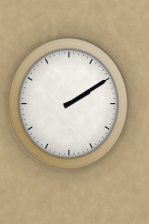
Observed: **2:10**
